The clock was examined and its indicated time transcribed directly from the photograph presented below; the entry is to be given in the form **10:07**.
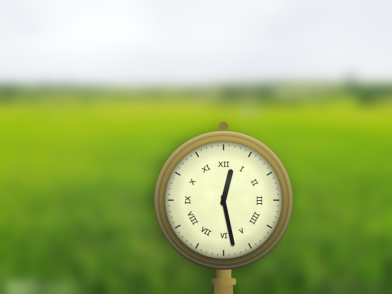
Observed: **12:28**
